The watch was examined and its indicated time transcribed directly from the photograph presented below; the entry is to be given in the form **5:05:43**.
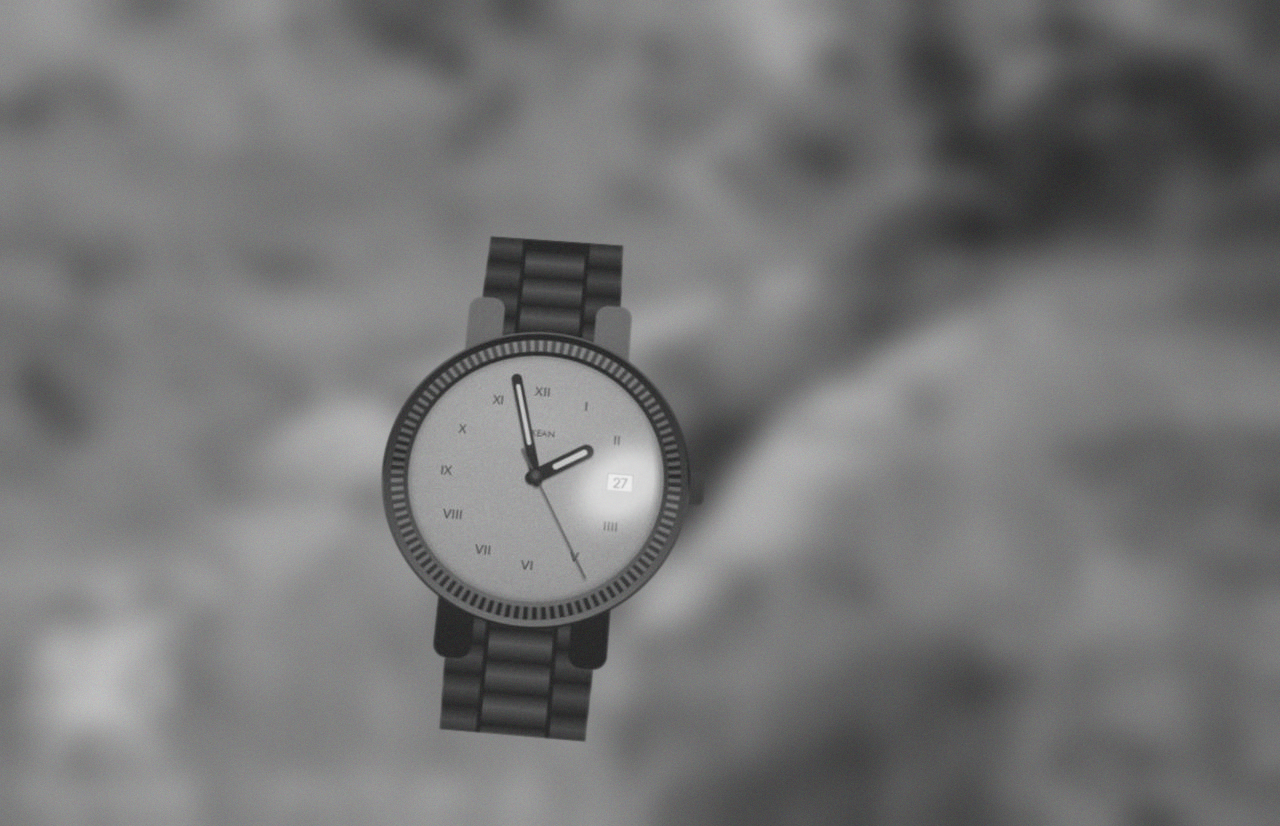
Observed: **1:57:25**
